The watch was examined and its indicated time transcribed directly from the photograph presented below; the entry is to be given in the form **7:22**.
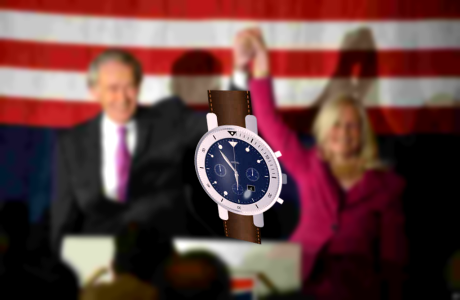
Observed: **5:54**
